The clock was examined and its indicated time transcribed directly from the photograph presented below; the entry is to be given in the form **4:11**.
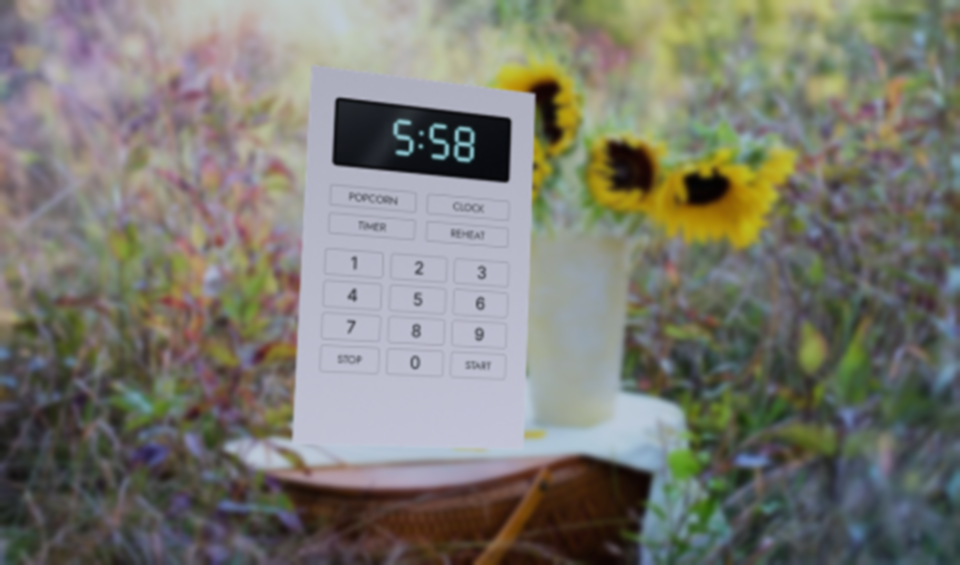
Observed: **5:58**
